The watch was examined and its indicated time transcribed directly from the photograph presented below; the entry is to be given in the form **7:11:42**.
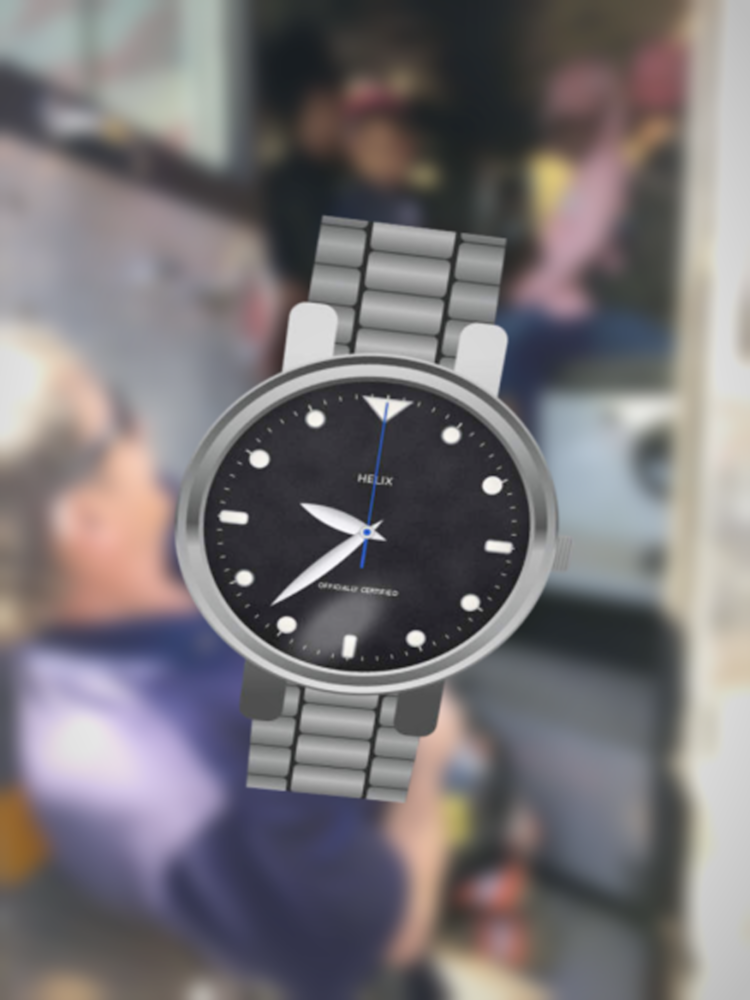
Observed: **9:37:00**
